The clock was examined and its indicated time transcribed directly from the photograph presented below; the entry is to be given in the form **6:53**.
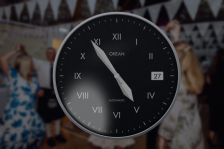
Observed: **4:54**
